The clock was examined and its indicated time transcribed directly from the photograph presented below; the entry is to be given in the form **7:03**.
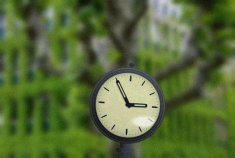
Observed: **2:55**
